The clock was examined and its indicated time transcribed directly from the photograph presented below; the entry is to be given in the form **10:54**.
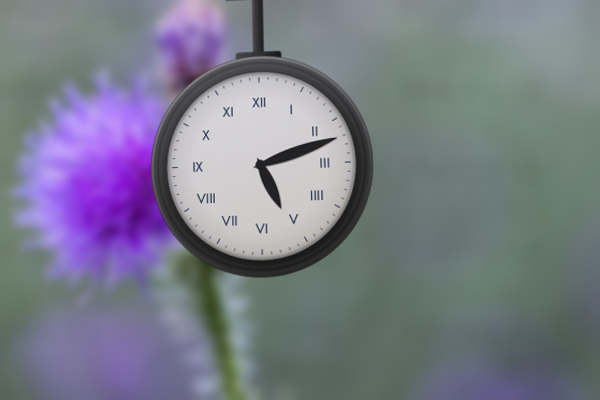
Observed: **5:12**
